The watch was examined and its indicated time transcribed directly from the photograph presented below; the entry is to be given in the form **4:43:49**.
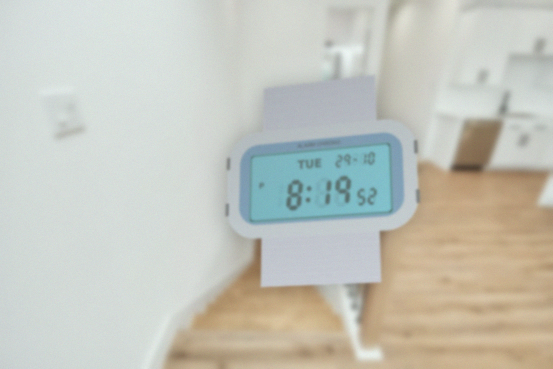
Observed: **8:19:52**
